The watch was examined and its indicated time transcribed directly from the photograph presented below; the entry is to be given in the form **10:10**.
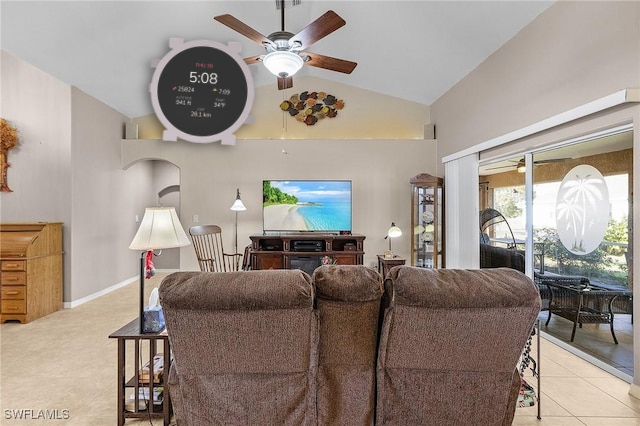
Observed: **5:08**
